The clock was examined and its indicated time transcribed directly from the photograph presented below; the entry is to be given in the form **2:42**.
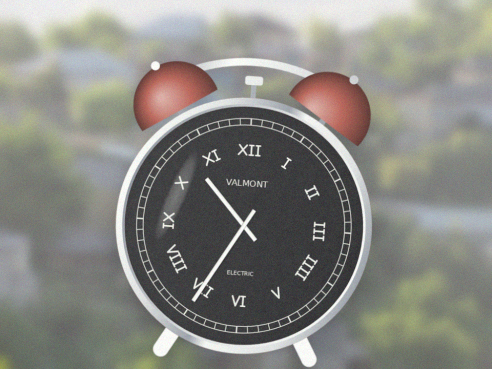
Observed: **10:35**
